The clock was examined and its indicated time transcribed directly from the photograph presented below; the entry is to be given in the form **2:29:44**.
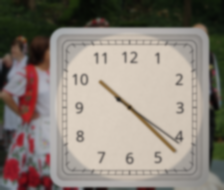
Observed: **10:22:21**
